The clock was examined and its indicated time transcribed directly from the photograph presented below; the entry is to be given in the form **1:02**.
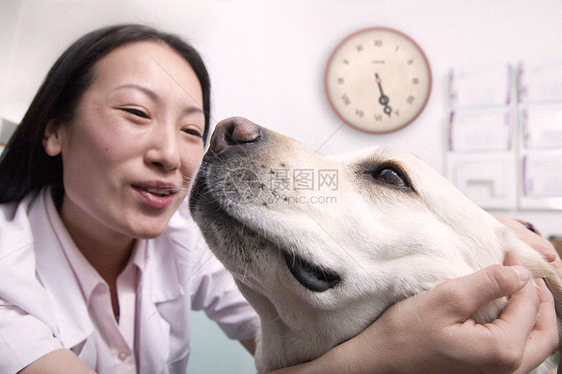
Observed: **5:27**
